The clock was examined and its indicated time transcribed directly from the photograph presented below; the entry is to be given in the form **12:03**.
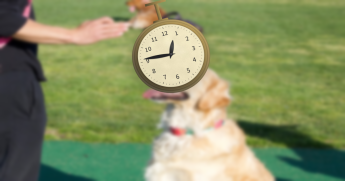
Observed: **12:46**
